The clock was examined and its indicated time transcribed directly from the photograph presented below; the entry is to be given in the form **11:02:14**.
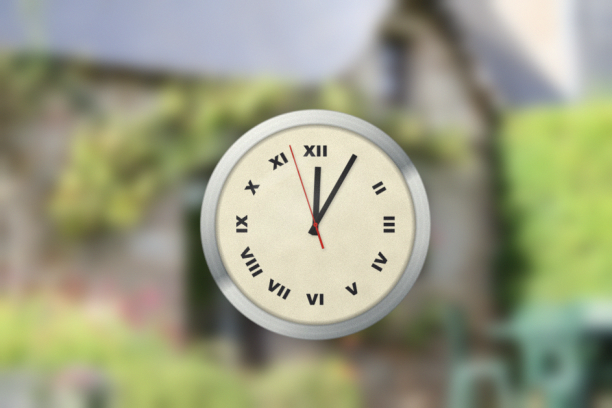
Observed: **12:04:57**
